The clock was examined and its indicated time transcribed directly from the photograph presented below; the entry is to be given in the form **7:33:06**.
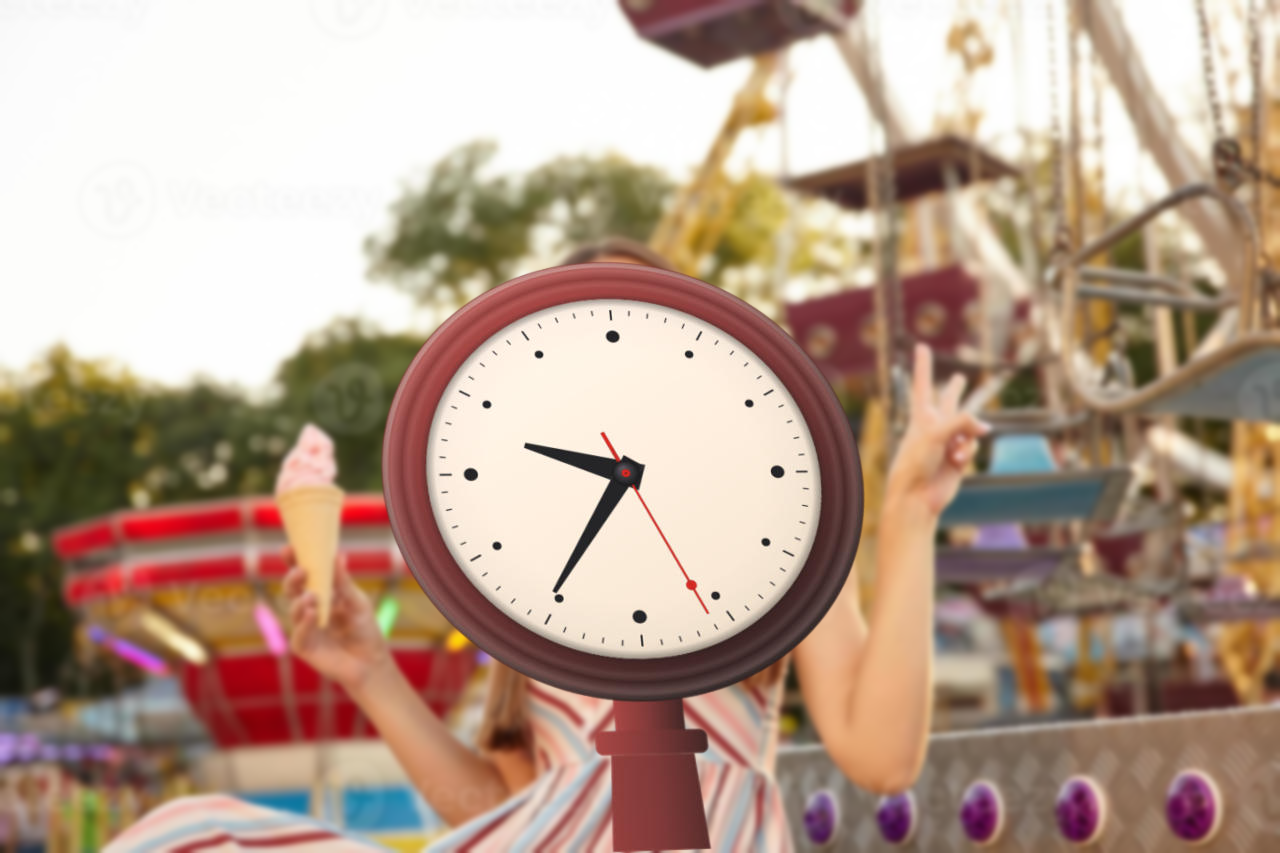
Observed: **9:35:26**
